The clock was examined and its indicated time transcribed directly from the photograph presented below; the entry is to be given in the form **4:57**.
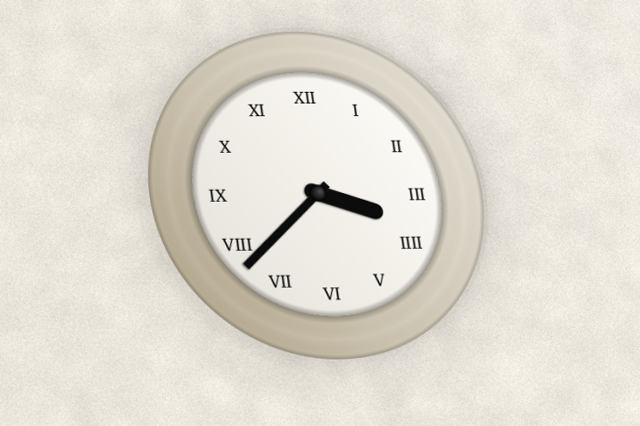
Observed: **3:38**
